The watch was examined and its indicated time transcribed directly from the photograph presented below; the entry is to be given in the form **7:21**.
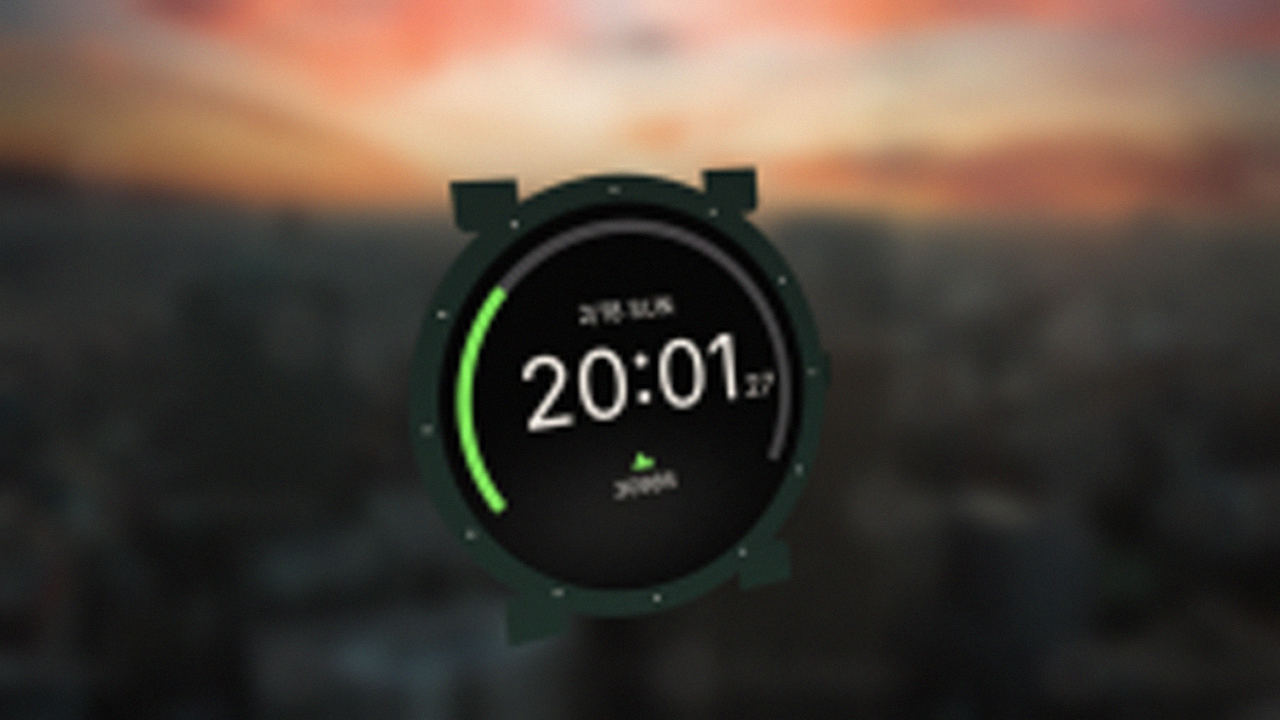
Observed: **20:01**
